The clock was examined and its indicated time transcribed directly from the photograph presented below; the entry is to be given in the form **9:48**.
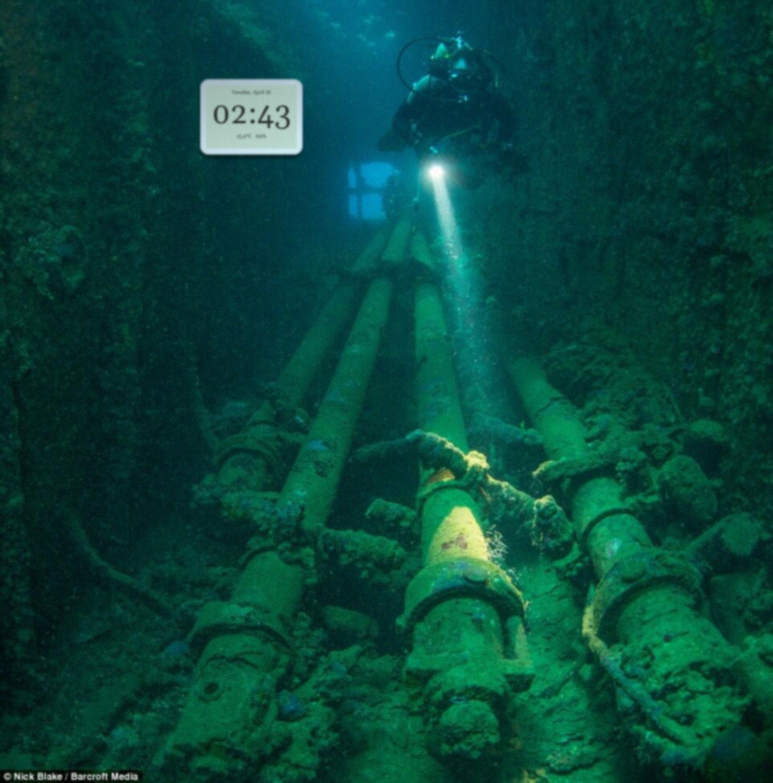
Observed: **2:43**
